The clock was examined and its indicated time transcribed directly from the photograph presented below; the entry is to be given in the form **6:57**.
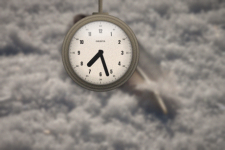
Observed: **7:27**
